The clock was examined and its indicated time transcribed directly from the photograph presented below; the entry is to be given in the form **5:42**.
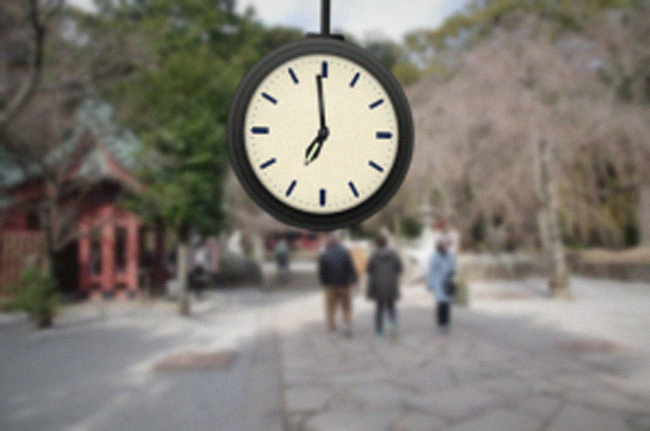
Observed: **6:59**
